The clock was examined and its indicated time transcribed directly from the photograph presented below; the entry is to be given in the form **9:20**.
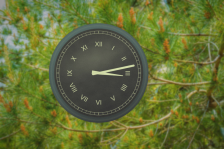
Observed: **3:13**
